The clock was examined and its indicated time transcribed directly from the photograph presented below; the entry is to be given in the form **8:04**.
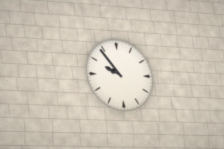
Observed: **9:54**
